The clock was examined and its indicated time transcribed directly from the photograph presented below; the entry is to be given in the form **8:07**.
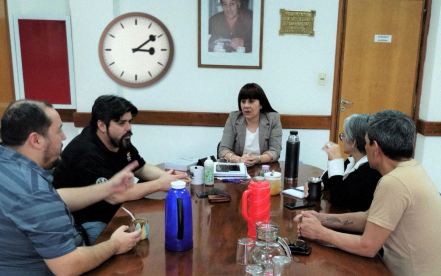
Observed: **3:09**
